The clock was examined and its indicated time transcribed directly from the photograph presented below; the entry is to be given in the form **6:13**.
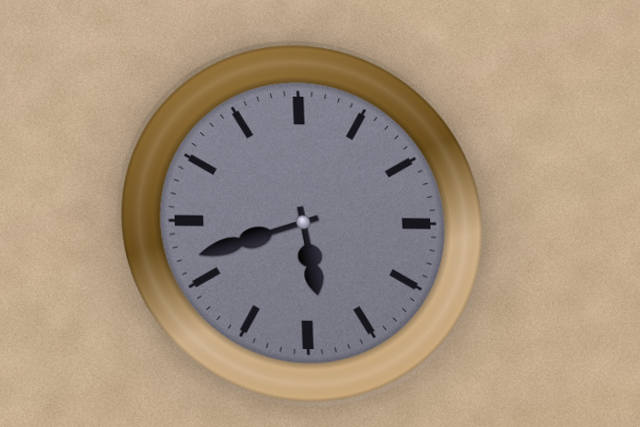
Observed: **5:42**
